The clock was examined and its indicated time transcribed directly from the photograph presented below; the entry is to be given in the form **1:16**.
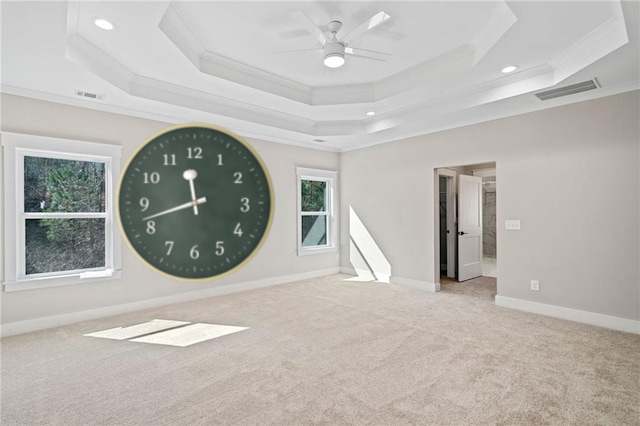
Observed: **11:42**
